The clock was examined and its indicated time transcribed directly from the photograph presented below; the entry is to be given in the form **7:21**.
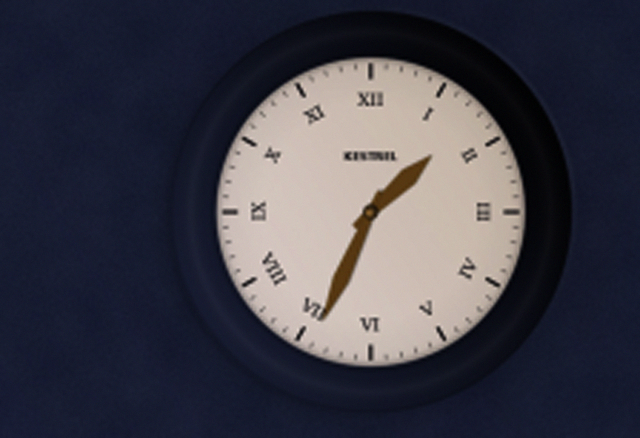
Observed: **1:34**
